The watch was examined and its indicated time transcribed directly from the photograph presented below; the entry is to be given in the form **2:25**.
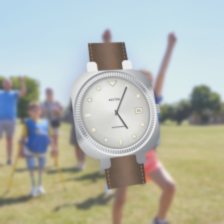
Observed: **5:05**
